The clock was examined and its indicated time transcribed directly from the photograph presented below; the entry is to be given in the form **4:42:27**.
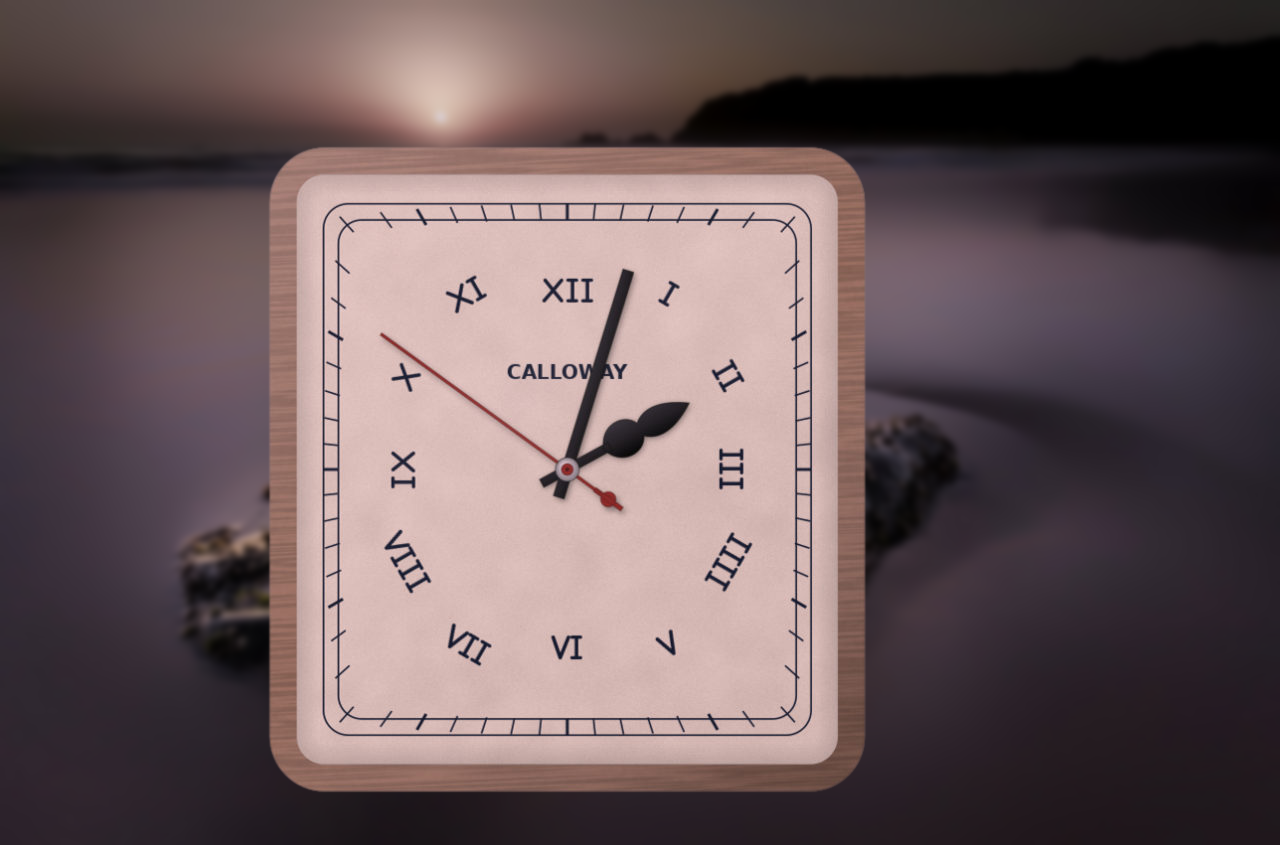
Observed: **2:02:51**
